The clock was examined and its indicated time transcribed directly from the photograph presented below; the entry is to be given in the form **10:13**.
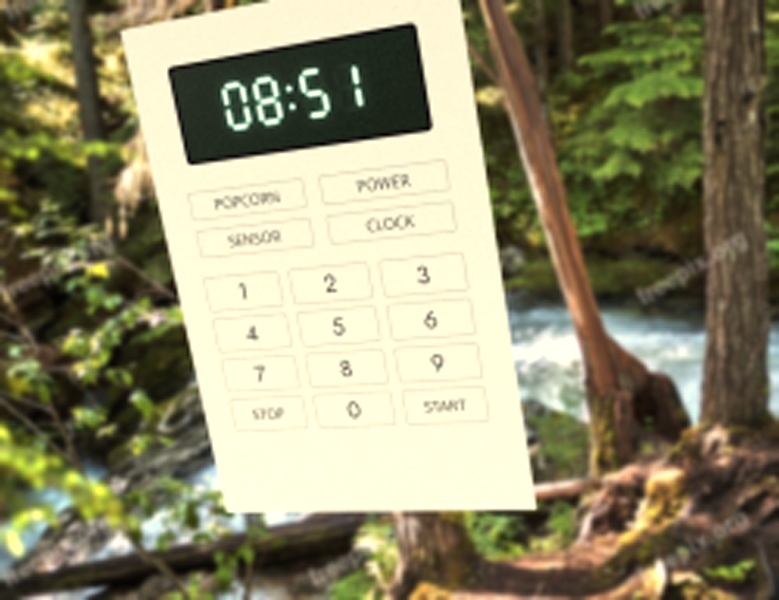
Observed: **8:51**
